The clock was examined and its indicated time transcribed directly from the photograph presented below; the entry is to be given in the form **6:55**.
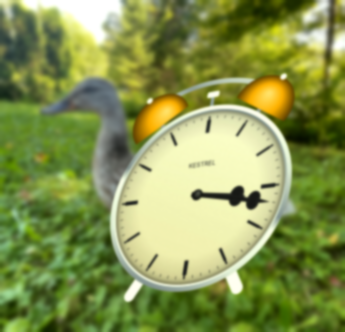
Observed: **3:17**
